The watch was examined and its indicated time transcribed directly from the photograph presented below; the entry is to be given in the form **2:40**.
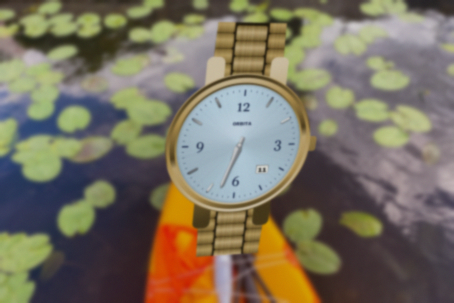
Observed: **6:33**
